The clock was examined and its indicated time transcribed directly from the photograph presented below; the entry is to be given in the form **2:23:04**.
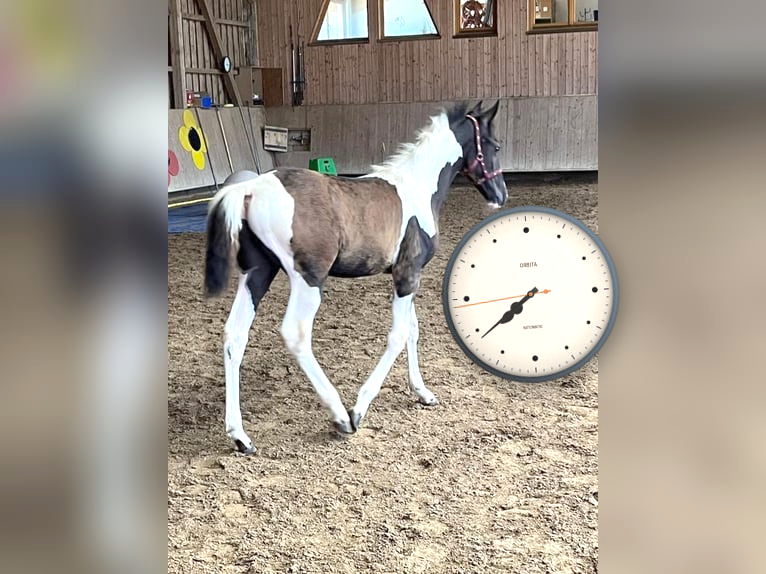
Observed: **7:38:44**
